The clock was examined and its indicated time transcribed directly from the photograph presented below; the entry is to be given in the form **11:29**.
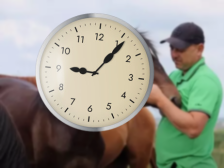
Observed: **9:06**
